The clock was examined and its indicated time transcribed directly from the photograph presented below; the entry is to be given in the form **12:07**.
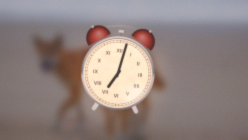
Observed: **7:02**
